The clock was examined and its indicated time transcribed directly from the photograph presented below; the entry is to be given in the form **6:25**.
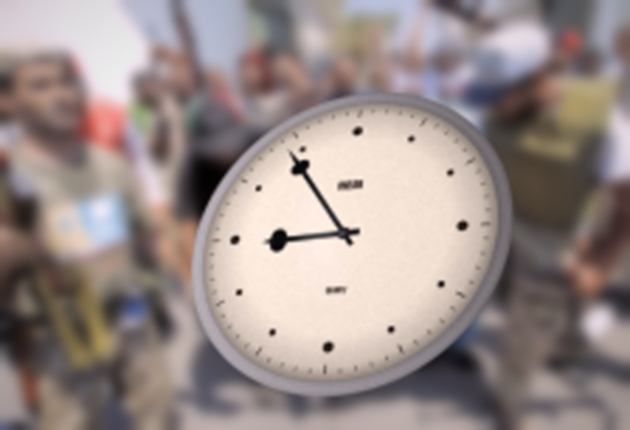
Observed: **8:54**
